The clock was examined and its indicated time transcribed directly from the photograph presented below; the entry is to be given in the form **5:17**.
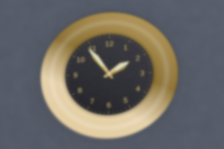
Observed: **1:54**
